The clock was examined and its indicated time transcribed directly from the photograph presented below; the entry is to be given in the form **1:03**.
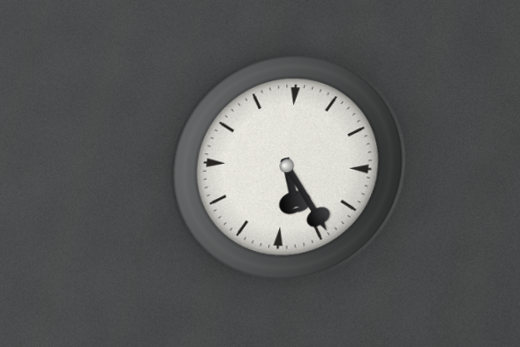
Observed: **5:24**
